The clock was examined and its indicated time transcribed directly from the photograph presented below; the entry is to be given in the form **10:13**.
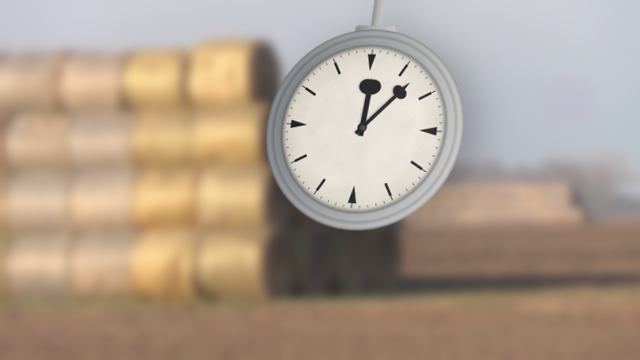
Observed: **12:07**
